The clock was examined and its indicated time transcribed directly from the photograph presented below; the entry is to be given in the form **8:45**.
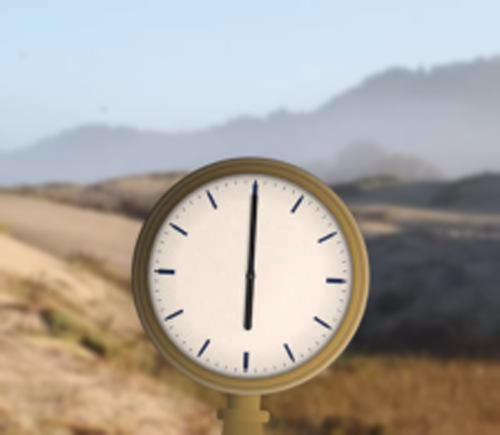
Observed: **6:00**
